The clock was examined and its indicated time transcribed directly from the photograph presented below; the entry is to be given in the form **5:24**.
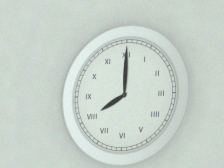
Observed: **8:00**
